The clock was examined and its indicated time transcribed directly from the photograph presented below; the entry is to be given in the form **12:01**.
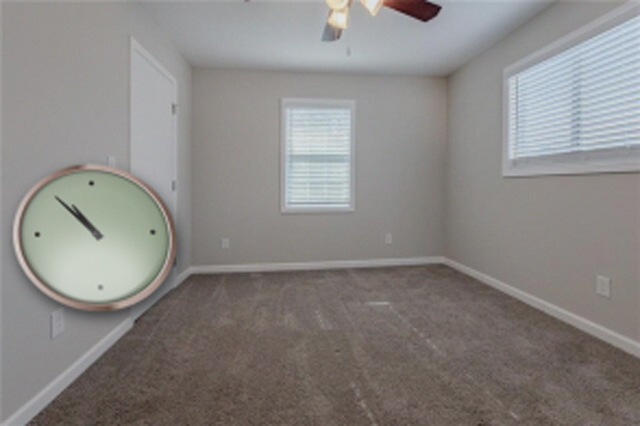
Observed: **10:53**
